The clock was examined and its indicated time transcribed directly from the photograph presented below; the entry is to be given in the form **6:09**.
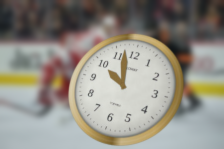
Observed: **9:57**
